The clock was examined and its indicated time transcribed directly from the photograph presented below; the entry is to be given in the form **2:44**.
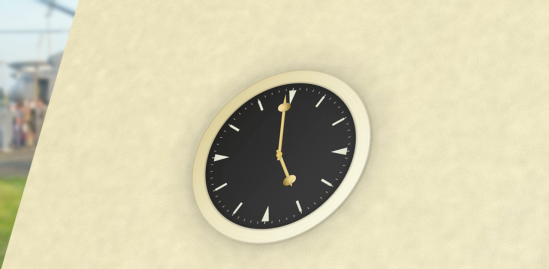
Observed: **4:59**
